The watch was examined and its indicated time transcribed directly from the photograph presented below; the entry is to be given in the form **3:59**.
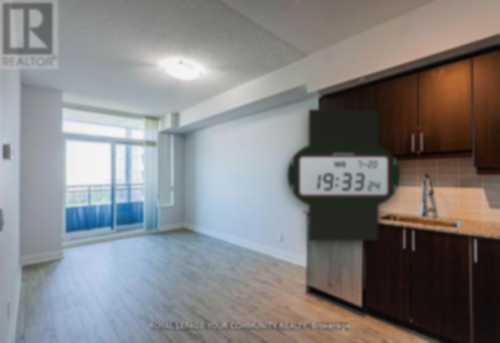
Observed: **19:33**
